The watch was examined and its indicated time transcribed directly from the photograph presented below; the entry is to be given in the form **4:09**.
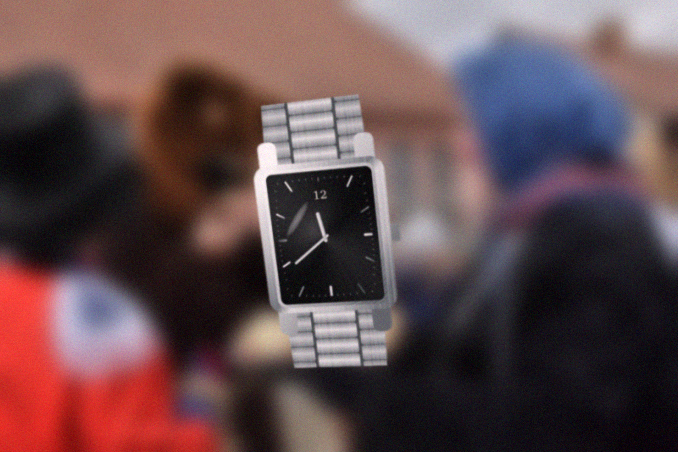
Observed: **11:39**
